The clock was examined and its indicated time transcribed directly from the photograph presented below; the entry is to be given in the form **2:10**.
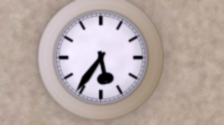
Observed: **5:36**
